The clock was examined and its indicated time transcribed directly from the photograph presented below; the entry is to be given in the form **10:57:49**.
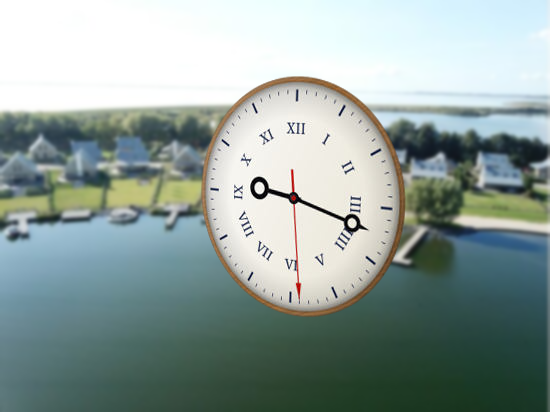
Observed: **9:17:29**
